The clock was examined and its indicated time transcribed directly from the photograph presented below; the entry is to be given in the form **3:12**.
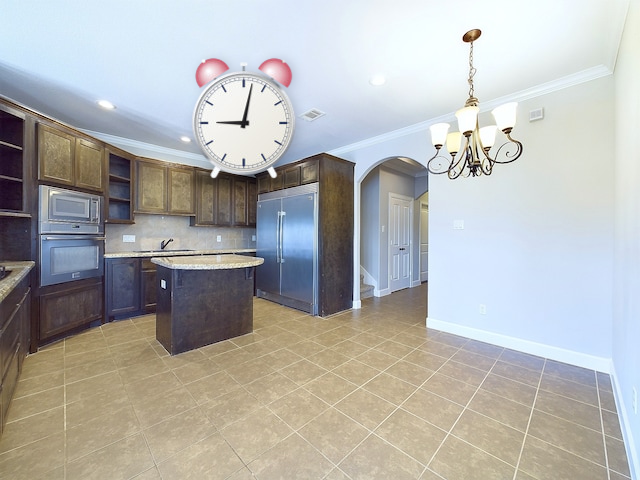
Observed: **9:02**
